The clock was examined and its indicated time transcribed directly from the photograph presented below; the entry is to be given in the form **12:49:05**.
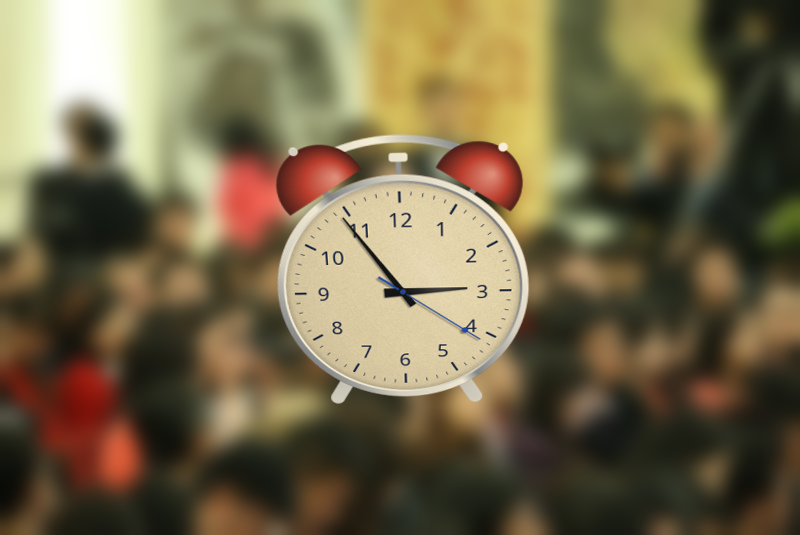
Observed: **2:54:21**
